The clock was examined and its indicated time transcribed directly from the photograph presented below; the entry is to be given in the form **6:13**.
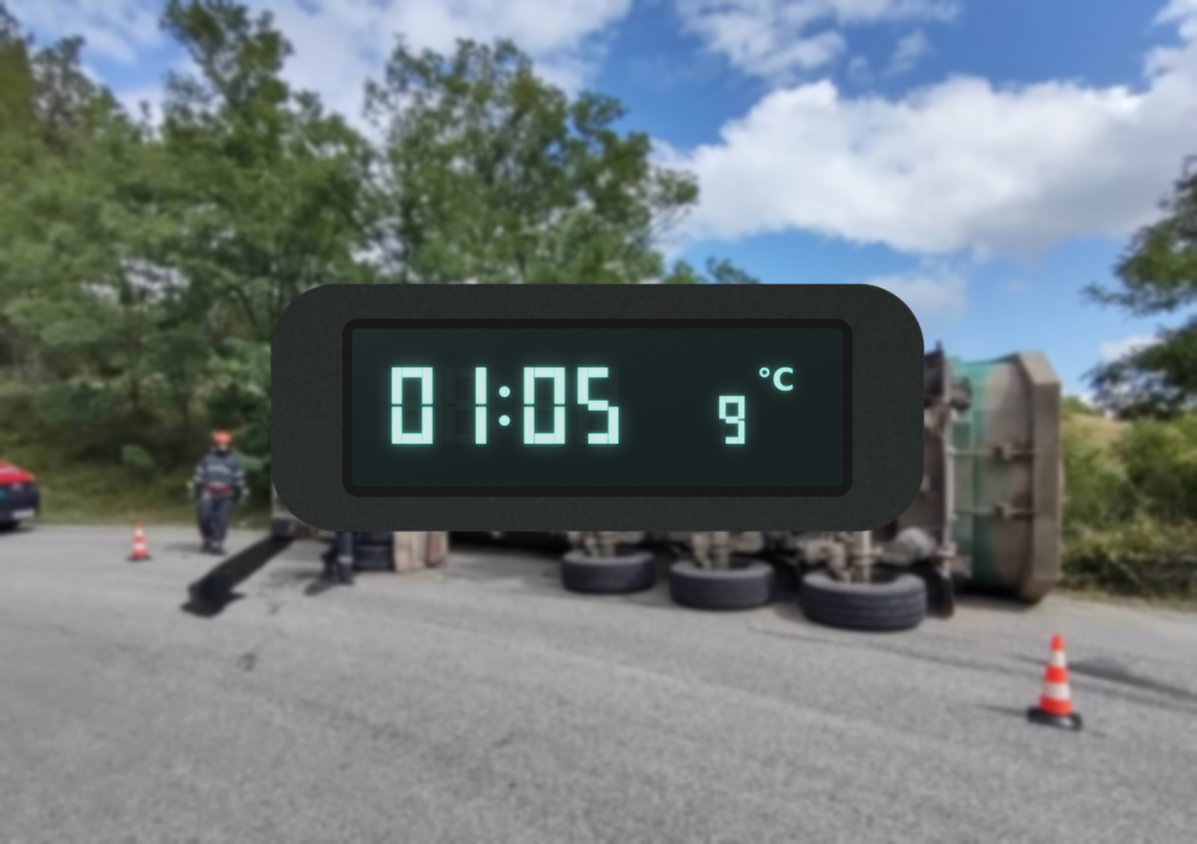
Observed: **1:05**
